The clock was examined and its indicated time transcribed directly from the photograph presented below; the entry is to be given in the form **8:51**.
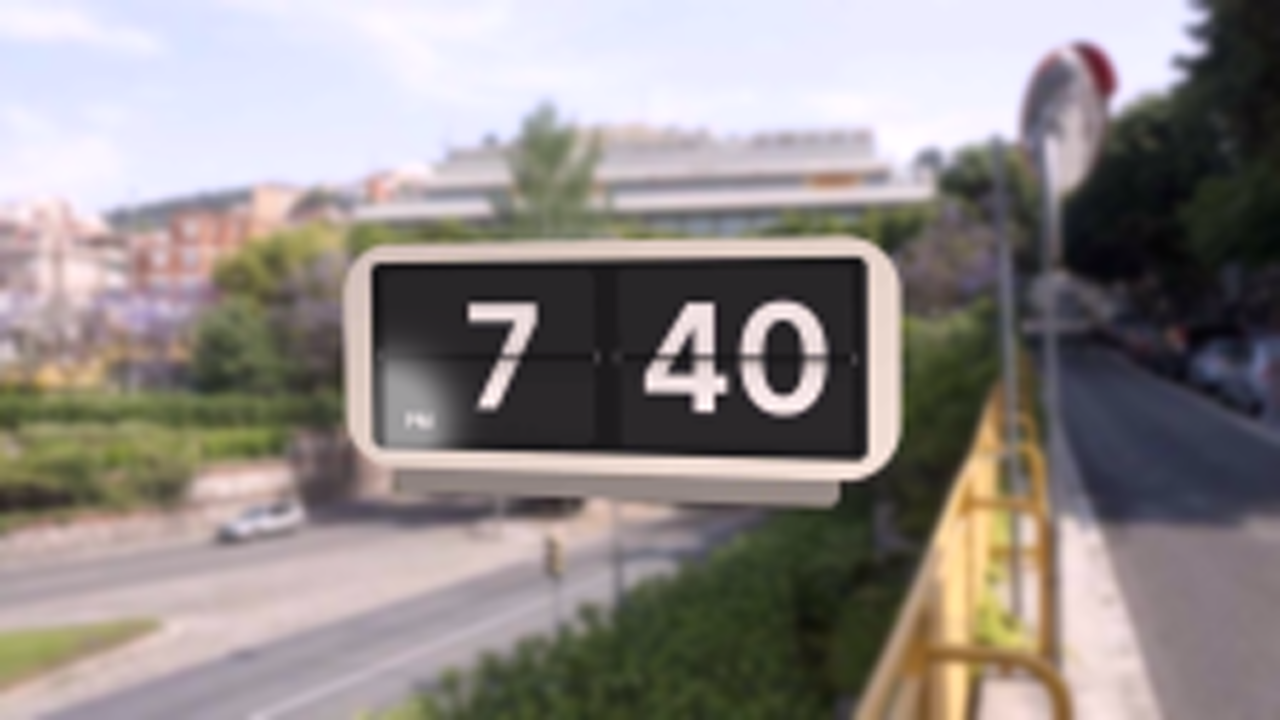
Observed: **7:40**
